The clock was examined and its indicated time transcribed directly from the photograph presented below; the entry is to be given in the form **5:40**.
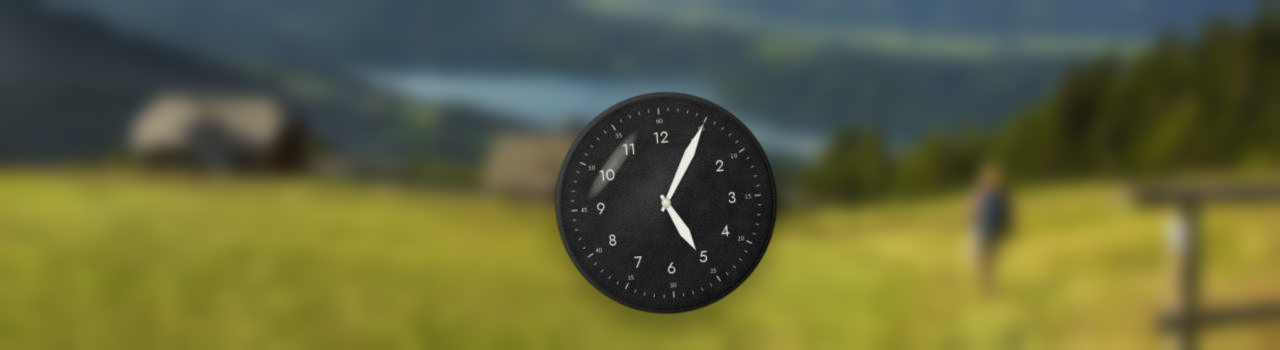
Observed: **5:05**
